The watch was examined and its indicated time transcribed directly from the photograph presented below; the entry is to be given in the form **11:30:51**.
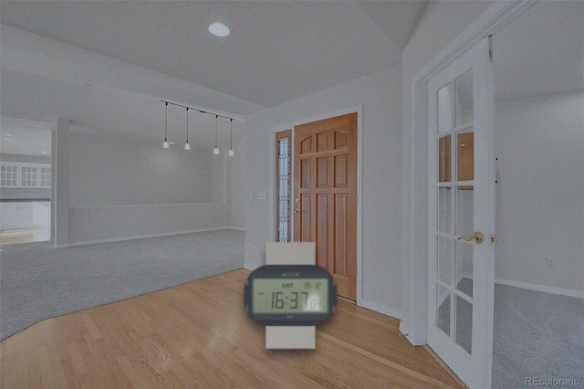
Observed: **16:37:04**
